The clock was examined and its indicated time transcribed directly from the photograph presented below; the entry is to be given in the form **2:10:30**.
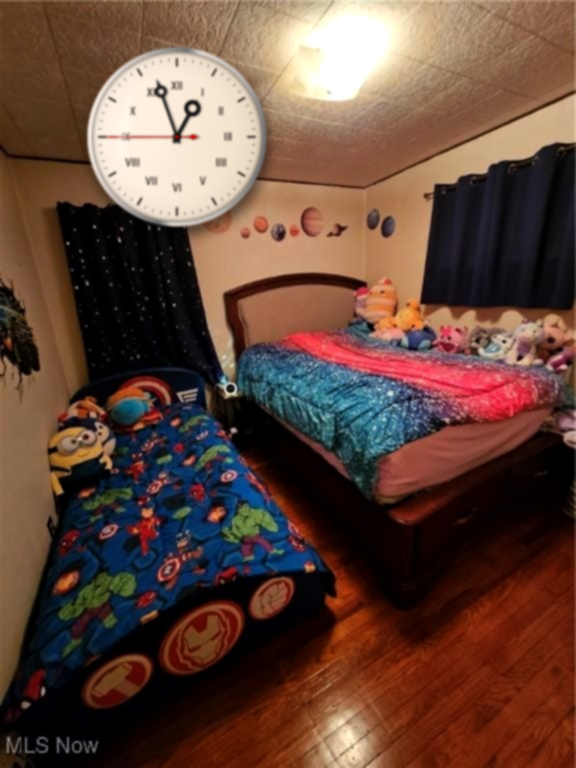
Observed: **12:56:45**
